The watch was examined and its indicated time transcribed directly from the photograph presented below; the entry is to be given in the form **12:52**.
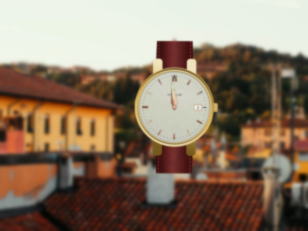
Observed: **11:59**
